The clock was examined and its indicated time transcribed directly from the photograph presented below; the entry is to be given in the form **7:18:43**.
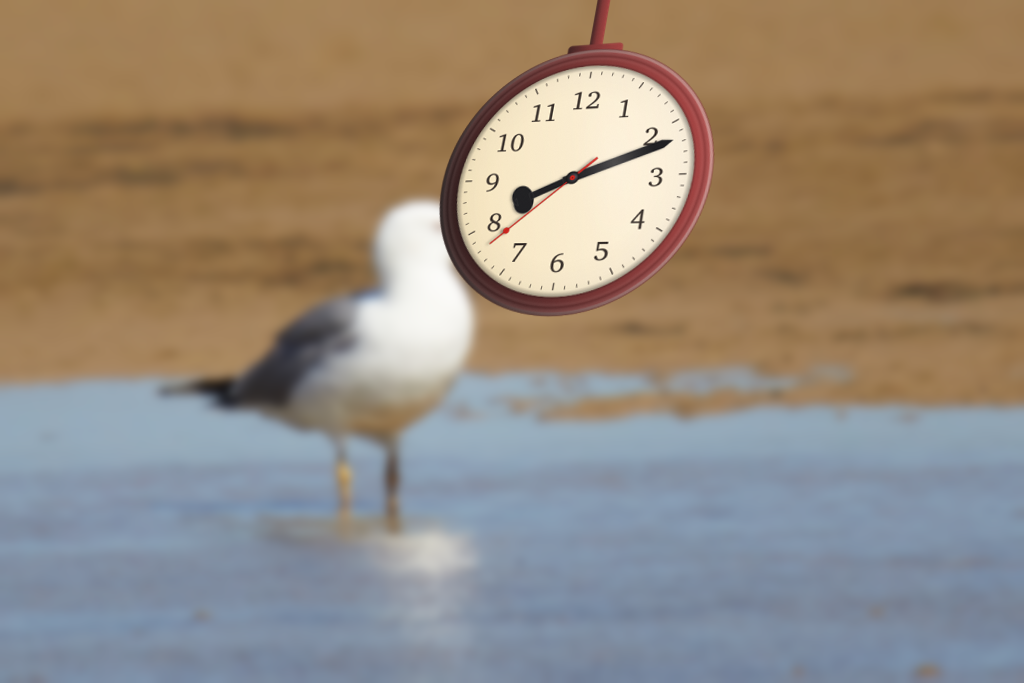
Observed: **8:11:38**
